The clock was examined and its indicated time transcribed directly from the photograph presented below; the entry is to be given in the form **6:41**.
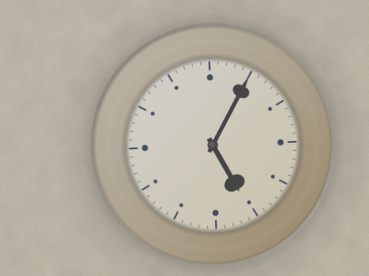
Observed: **5:05**
